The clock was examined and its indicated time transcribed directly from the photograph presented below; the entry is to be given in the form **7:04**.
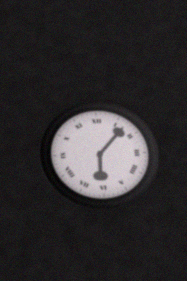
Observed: **6:07**
